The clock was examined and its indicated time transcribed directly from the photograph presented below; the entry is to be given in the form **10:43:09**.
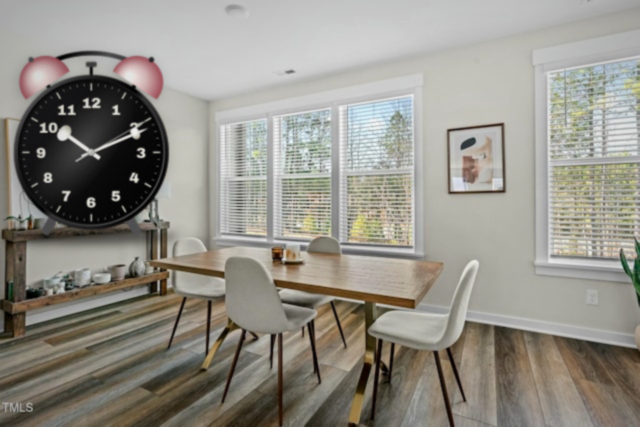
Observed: **10:11:10**
